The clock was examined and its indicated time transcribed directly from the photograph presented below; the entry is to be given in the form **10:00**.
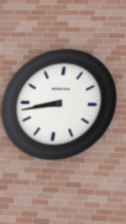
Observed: **8:43**
